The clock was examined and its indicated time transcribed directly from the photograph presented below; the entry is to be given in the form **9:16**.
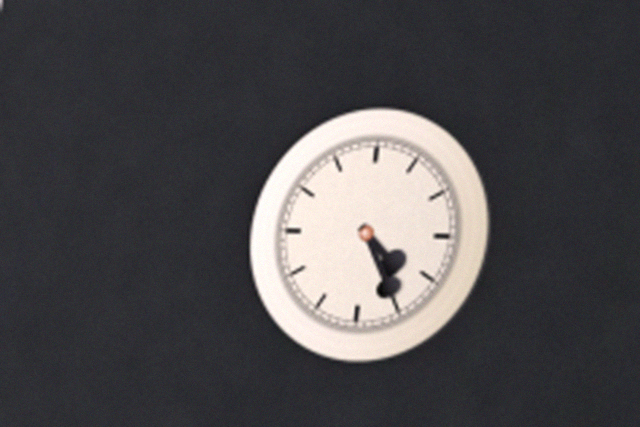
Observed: **4:25**
